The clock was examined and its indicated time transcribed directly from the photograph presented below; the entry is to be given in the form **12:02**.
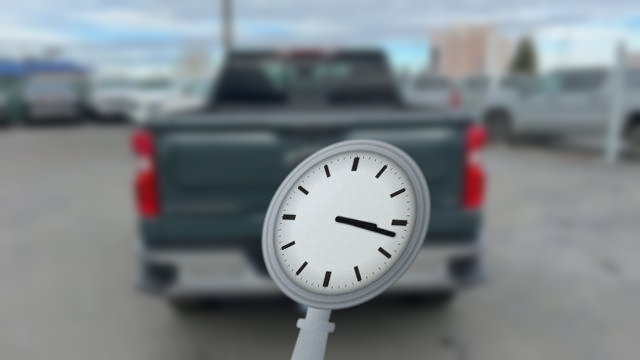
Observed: **3:17**
